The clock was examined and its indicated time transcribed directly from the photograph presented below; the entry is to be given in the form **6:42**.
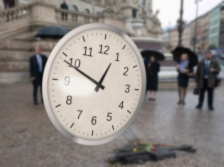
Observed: **12:49**
